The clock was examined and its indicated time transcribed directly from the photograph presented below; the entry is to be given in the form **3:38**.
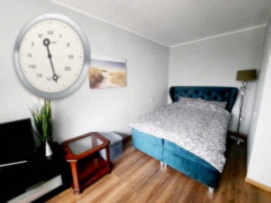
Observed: **11:27**
